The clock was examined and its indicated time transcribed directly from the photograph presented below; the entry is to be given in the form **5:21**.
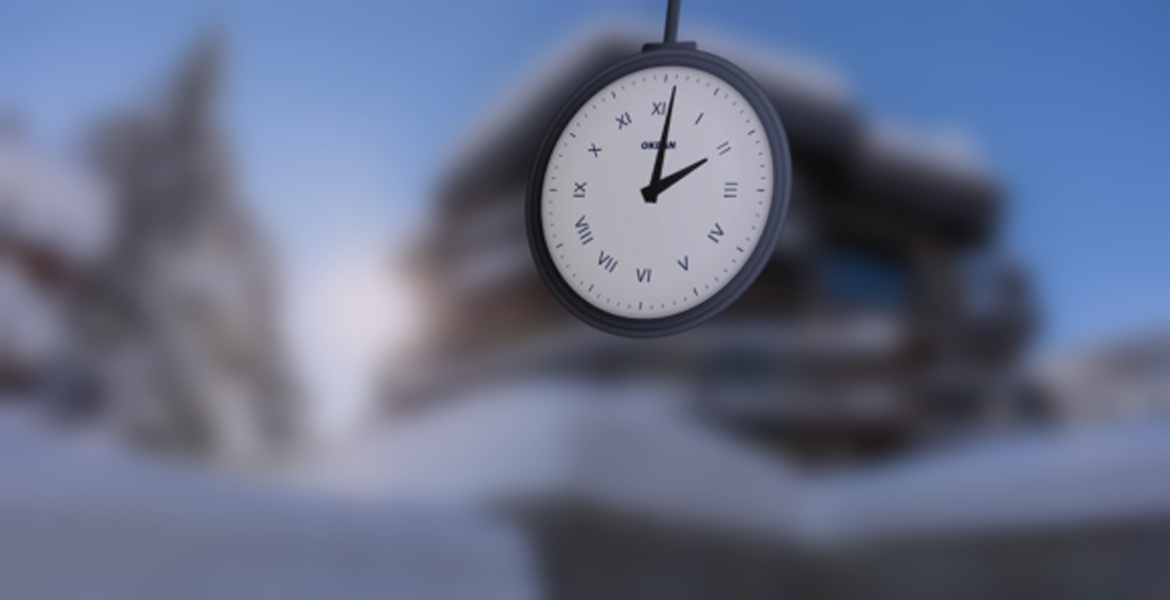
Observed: **2:01**
